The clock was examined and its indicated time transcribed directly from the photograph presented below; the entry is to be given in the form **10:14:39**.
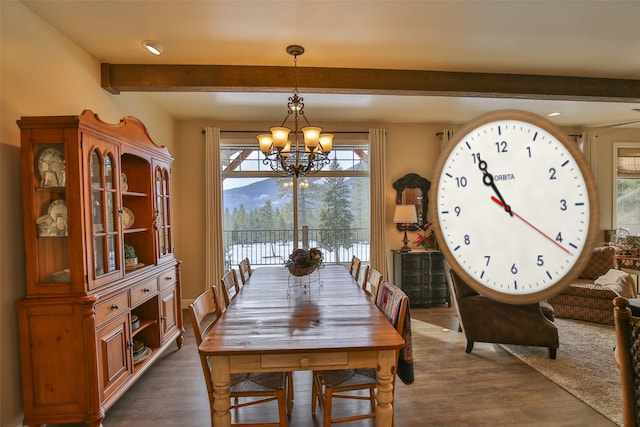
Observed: **10:55:21**
